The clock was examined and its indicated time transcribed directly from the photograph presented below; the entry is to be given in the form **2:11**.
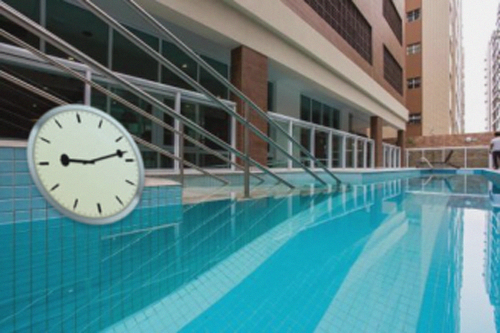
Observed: **9:13**
